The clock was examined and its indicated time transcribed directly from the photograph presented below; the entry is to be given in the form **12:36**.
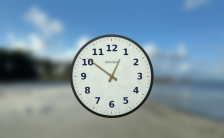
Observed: **12:51**
